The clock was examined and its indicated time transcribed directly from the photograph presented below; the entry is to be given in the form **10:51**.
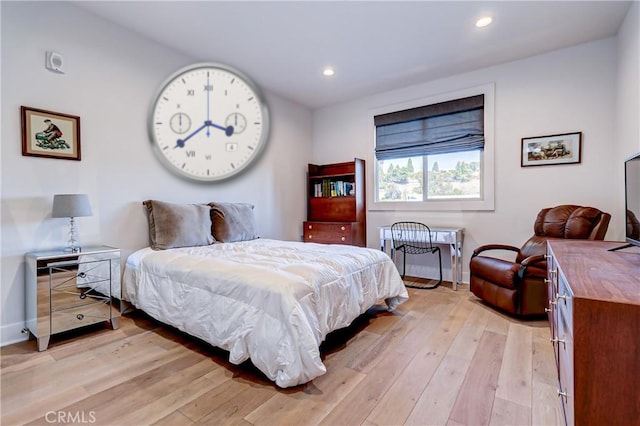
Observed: **3:39**
